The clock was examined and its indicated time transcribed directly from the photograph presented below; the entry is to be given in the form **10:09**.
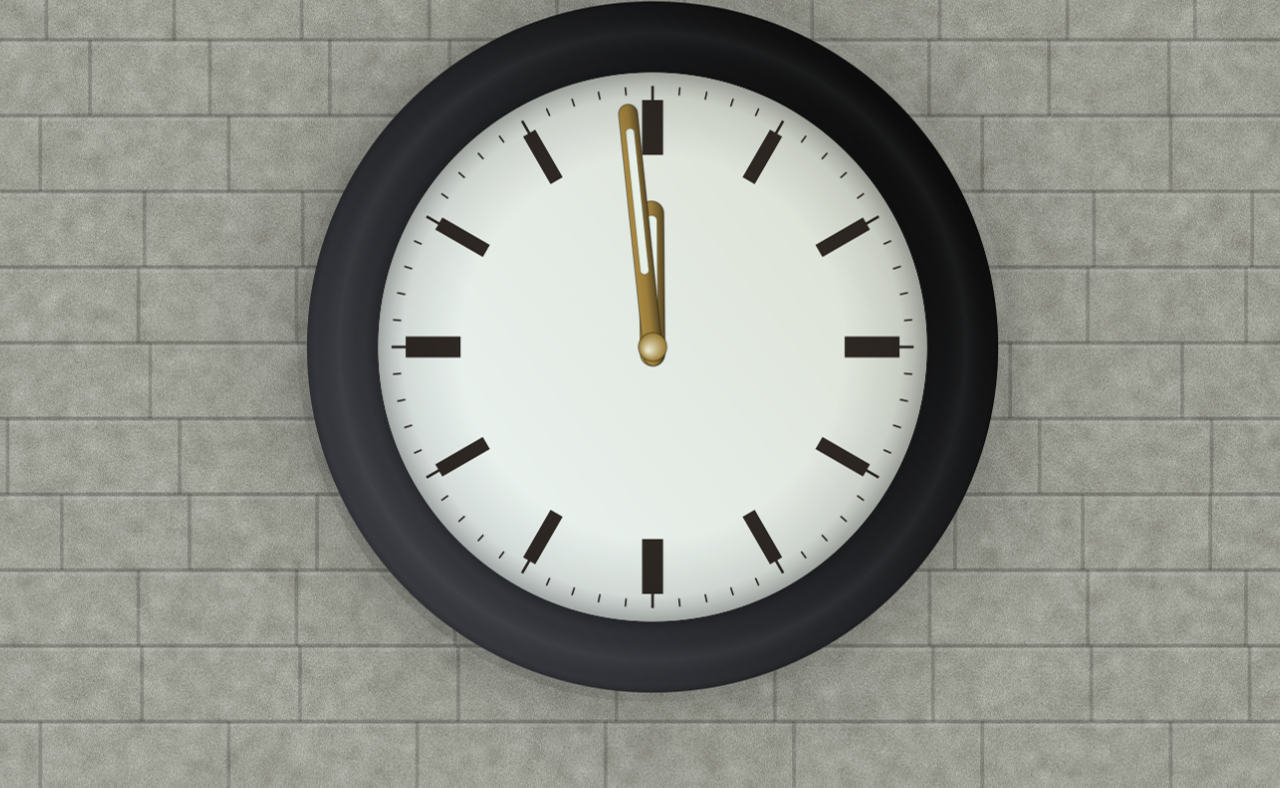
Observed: **11:59**
